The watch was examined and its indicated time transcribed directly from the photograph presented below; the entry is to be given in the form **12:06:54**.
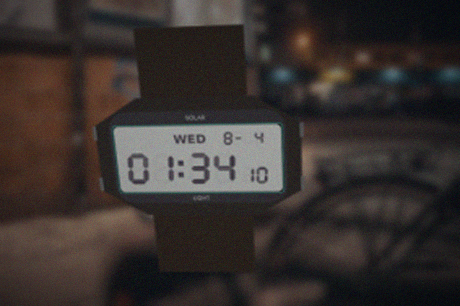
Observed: **1:34:10**
